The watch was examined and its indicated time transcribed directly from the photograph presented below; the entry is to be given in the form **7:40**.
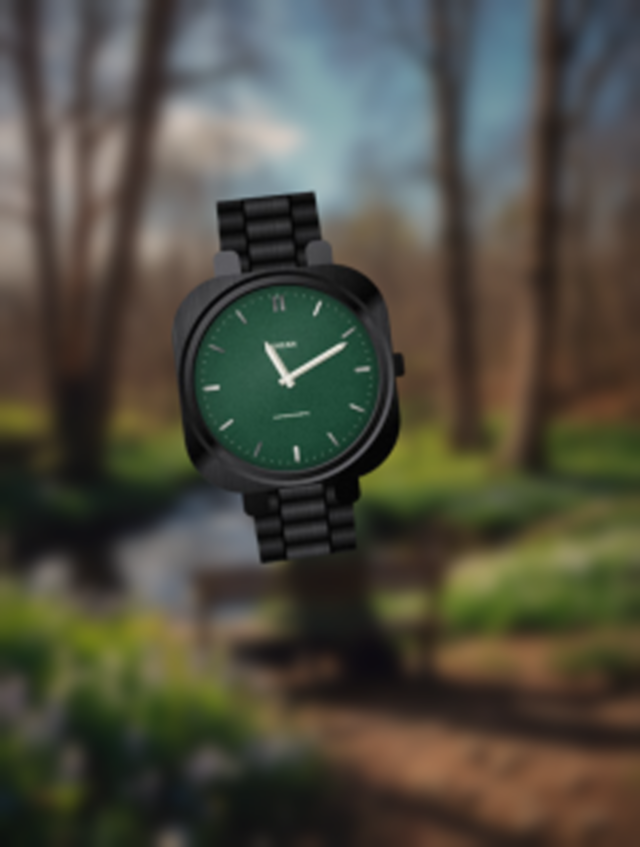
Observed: **11:11**
